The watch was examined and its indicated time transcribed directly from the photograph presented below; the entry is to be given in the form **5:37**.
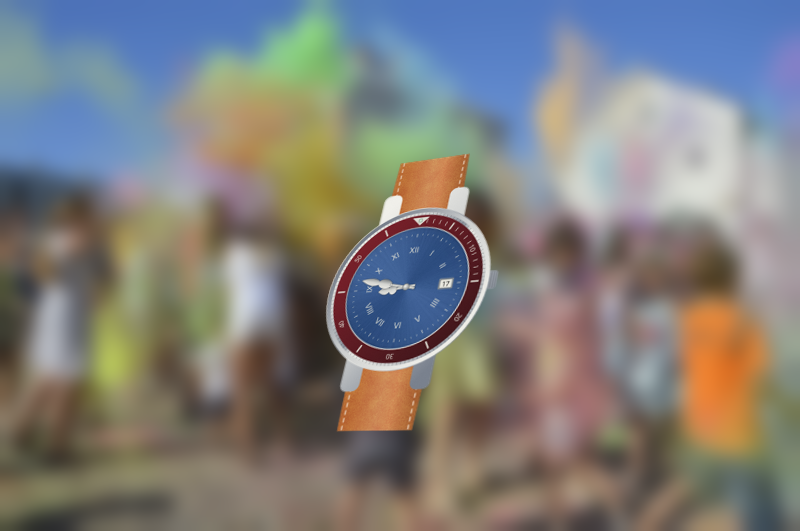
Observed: **8:47**
